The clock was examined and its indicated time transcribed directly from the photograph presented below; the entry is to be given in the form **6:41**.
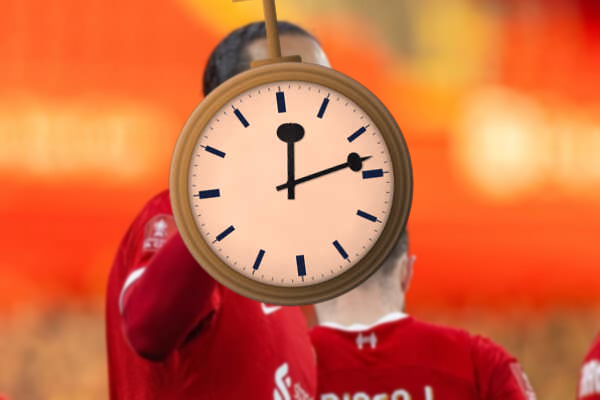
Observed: **12:13**
